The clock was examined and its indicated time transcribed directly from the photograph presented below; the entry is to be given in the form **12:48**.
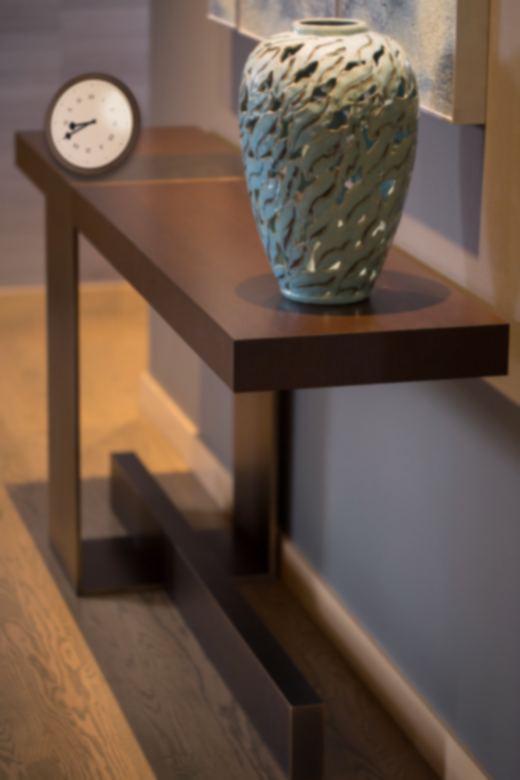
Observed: **8:40**
